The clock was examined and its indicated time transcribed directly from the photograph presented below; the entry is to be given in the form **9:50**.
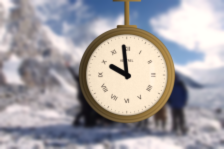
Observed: **9:59**
